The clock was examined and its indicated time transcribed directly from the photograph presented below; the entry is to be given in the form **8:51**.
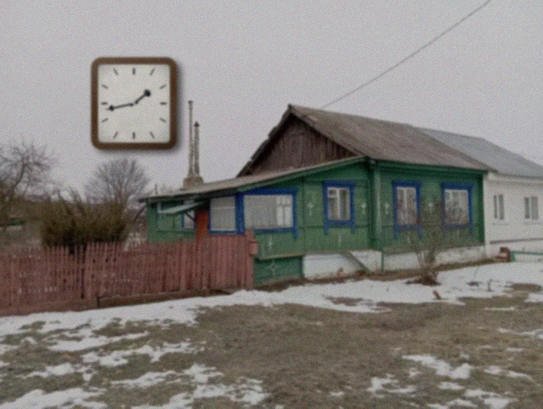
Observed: **1:43**
